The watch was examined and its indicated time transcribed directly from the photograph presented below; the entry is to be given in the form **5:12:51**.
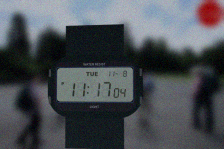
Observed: **11:17:04**
